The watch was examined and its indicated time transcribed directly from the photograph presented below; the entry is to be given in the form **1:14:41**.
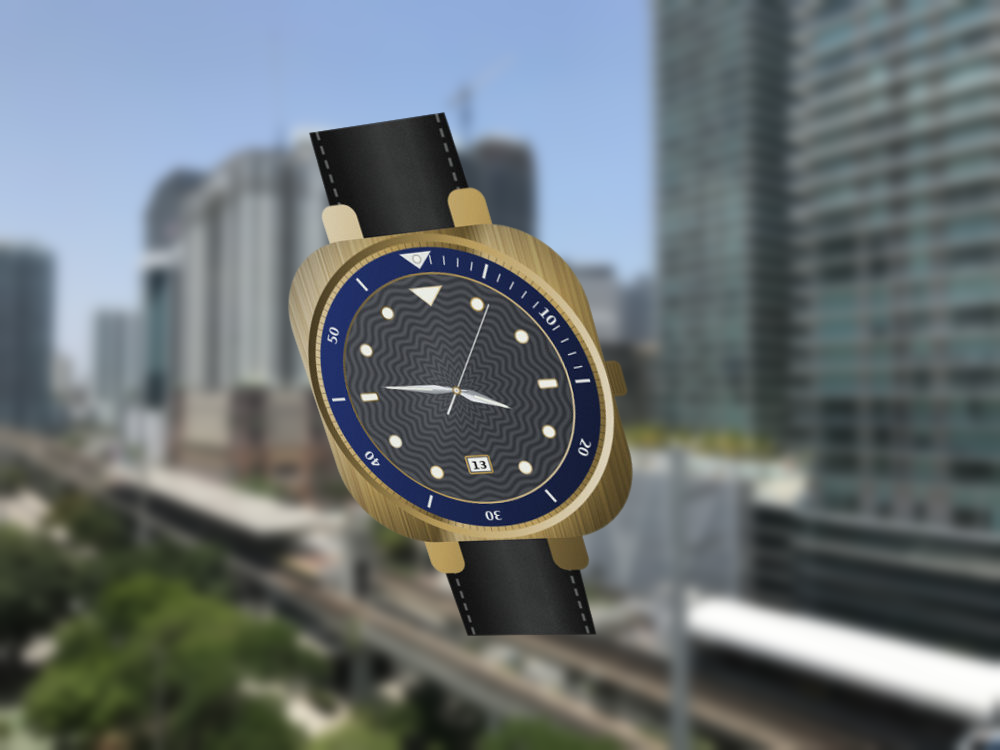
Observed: **3:46:06**
